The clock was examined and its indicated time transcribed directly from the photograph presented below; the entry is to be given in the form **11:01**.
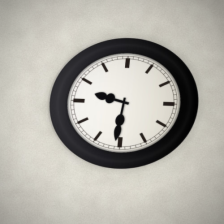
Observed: **9:31**
